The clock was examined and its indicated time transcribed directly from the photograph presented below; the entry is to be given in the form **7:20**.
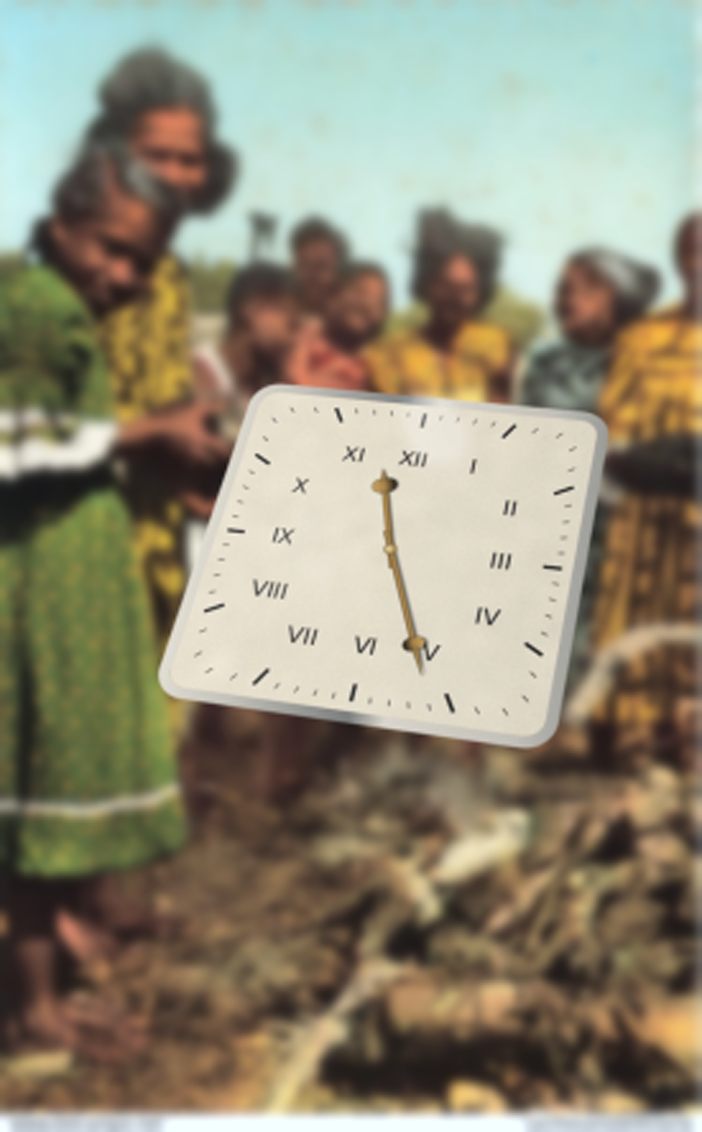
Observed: **11:26**
